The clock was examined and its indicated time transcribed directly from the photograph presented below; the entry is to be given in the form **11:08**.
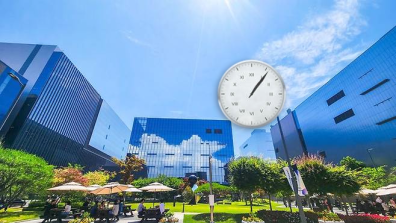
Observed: **1:06**
